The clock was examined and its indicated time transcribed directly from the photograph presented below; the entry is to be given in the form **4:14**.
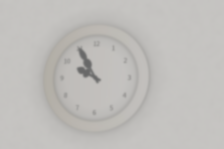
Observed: **9:55**
